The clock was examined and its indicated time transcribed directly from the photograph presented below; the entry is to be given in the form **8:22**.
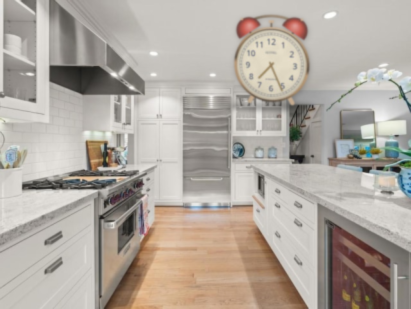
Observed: **7:26**
